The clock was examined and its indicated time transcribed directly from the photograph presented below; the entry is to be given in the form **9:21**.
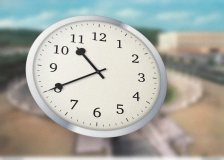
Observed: **10:40**
